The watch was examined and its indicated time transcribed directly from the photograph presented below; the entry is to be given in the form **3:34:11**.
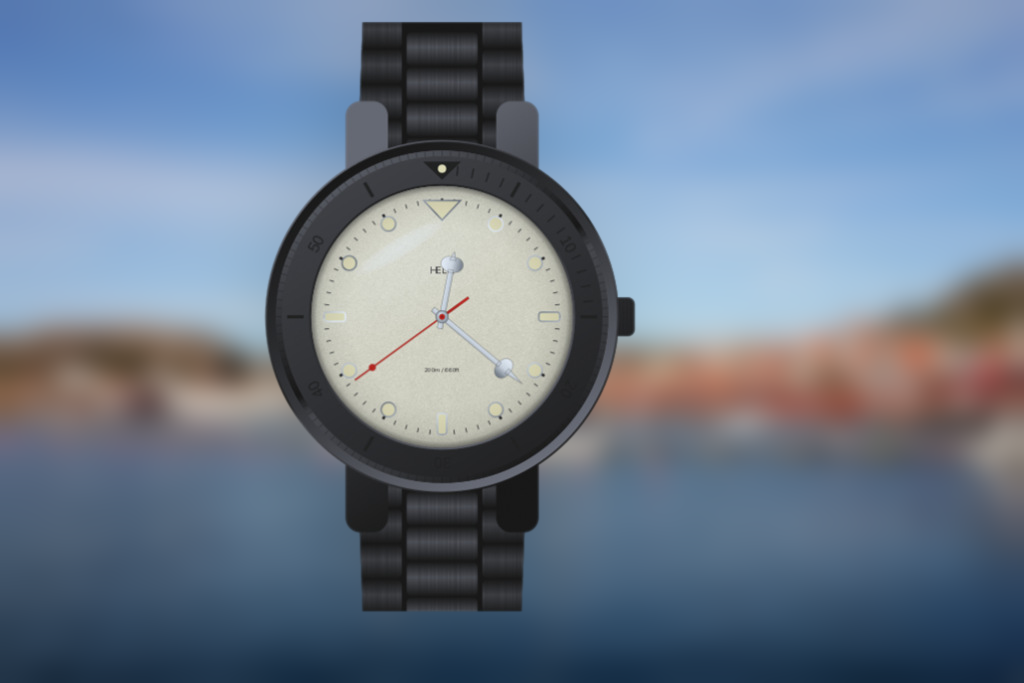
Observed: **12:21:39**
